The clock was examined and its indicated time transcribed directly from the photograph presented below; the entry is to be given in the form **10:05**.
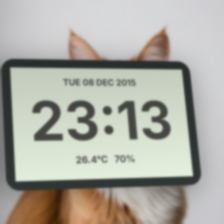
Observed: **23:13**
